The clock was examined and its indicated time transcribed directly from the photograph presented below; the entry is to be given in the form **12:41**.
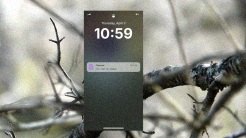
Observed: **10:59**
